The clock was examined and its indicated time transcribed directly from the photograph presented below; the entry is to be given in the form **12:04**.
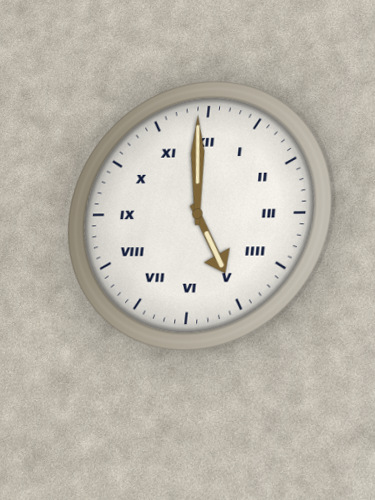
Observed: **4:59**
